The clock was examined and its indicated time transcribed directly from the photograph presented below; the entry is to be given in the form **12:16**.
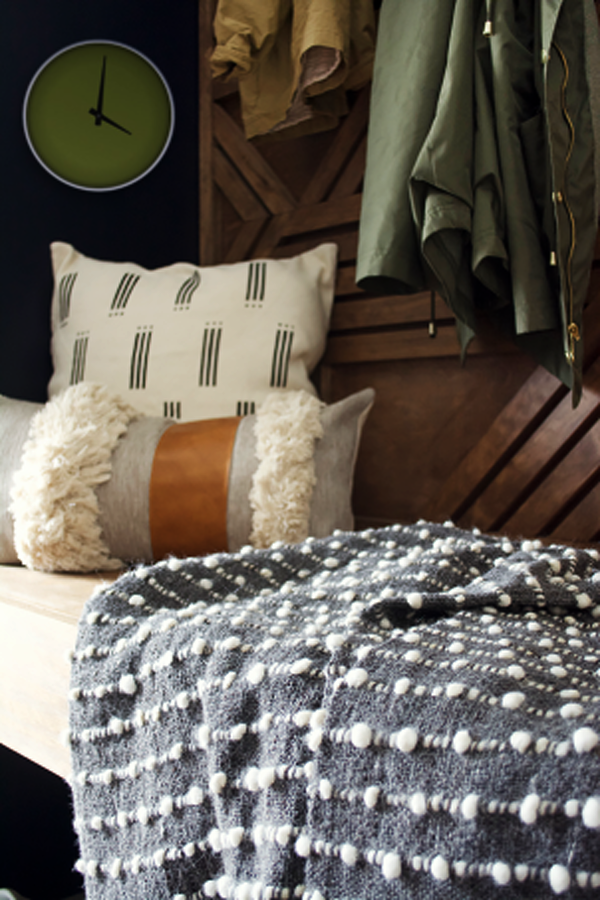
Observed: **4:01**
